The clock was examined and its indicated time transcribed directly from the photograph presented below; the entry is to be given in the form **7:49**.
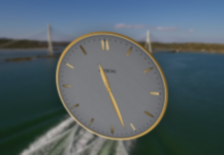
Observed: **11:27**
